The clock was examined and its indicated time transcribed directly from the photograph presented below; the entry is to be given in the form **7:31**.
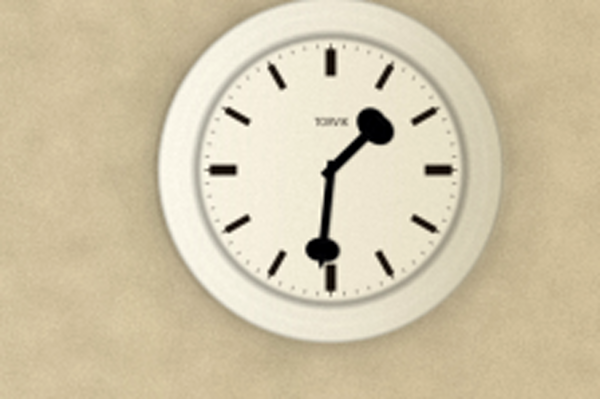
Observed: **1:31**
